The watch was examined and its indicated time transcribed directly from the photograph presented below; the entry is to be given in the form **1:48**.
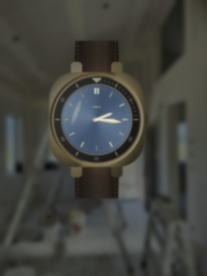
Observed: **2:16**
